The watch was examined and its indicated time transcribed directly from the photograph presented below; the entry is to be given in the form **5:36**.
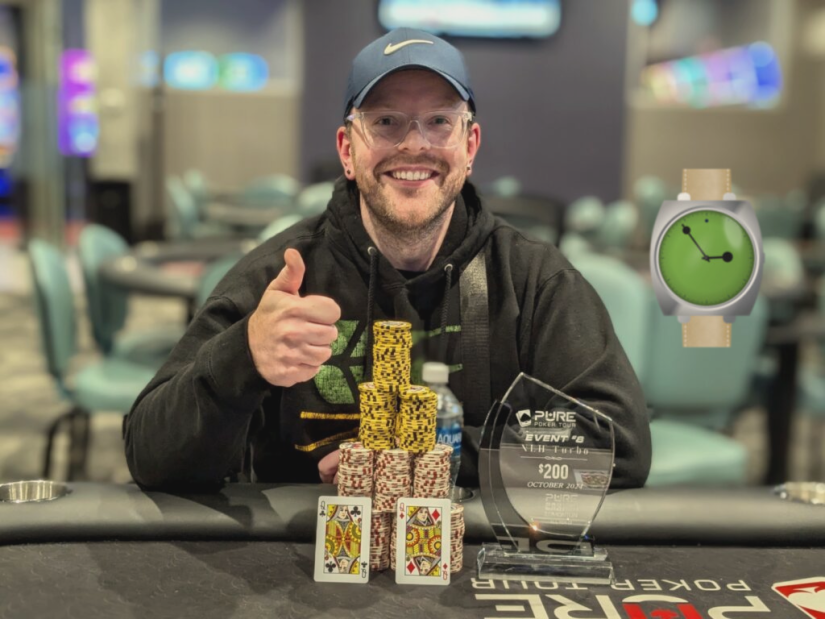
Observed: **2:54**
